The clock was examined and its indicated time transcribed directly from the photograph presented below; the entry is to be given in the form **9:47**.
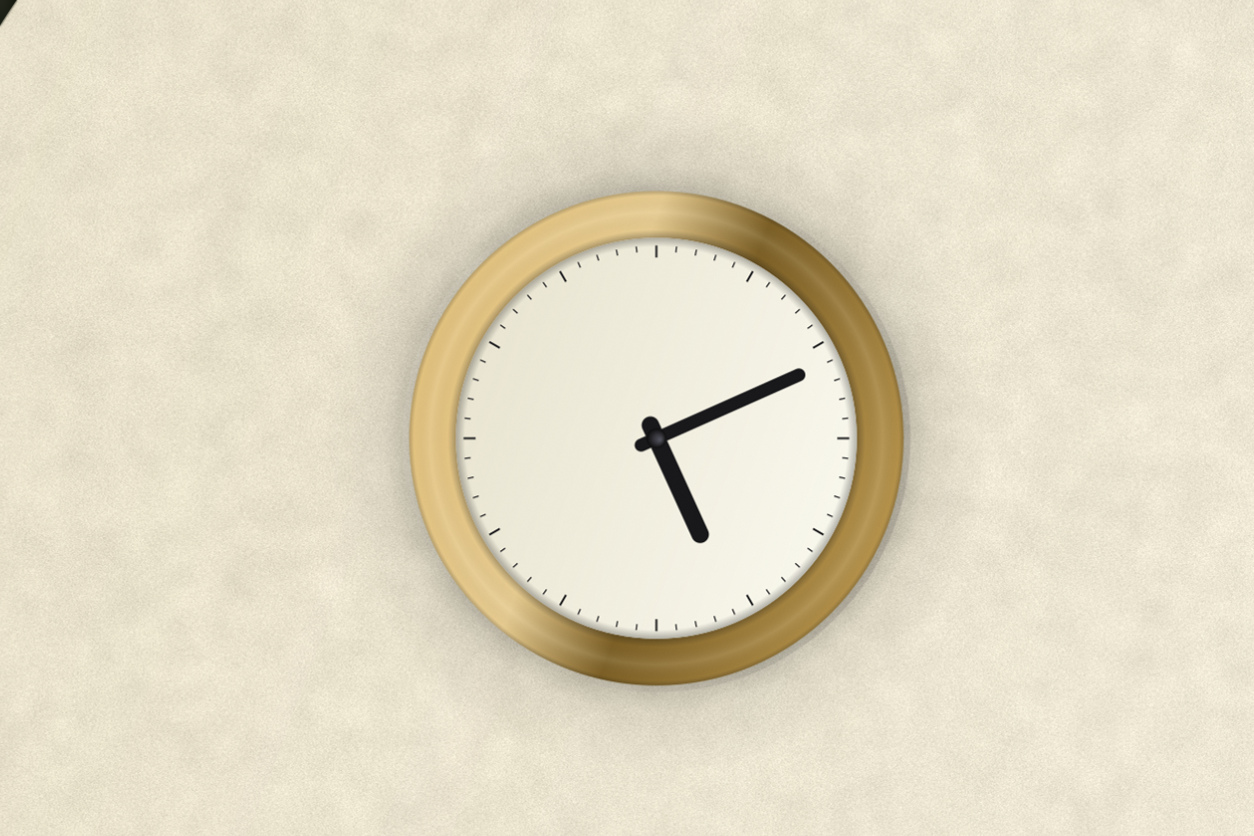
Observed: **5:11**
